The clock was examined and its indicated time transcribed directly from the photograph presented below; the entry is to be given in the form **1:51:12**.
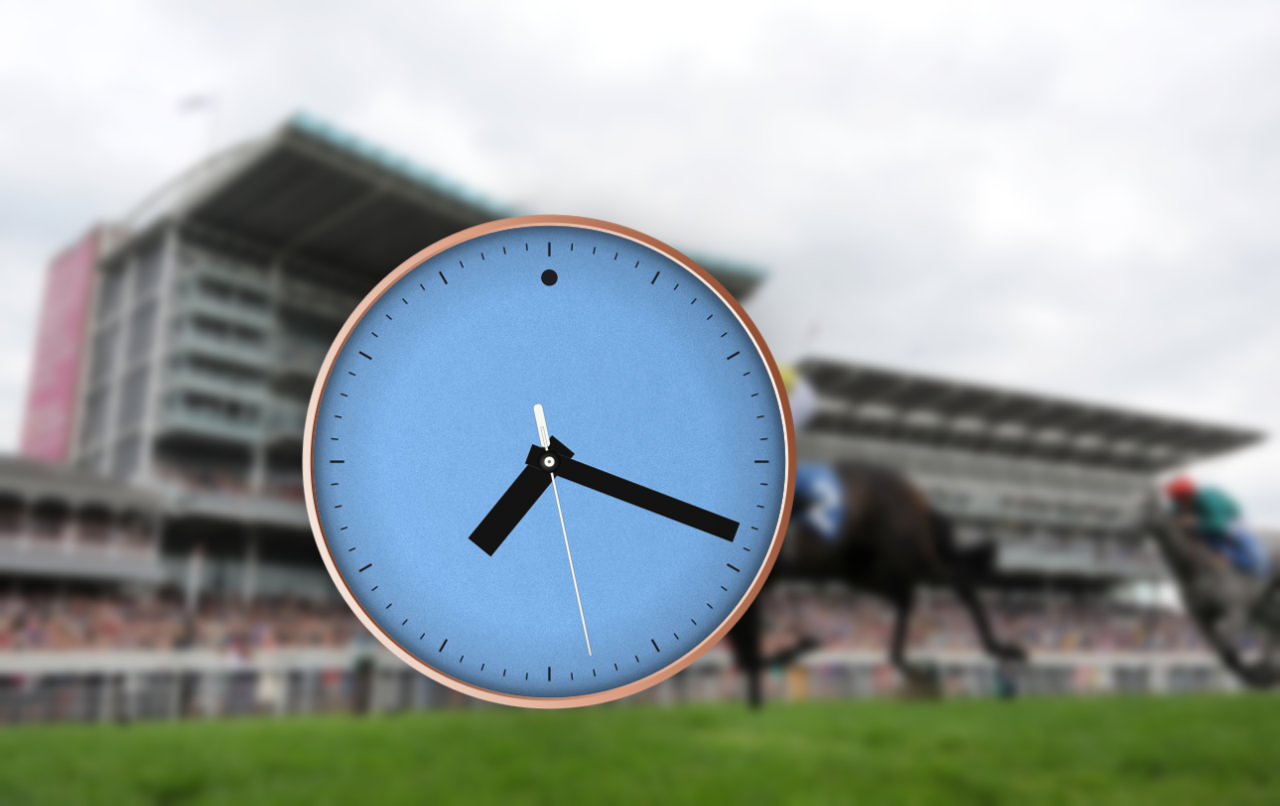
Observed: **7:18:28**
